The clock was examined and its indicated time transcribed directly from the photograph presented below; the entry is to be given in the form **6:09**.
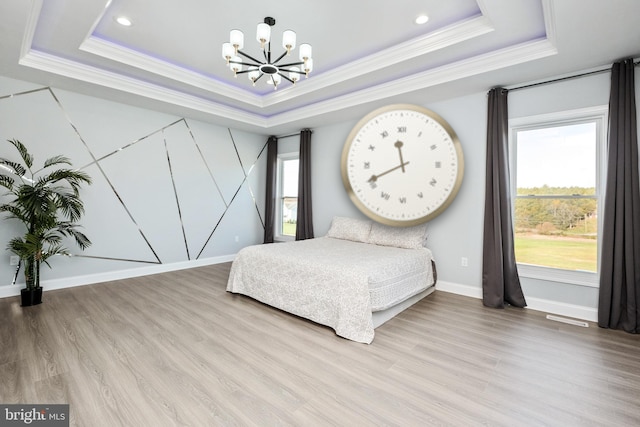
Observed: **11:41**
